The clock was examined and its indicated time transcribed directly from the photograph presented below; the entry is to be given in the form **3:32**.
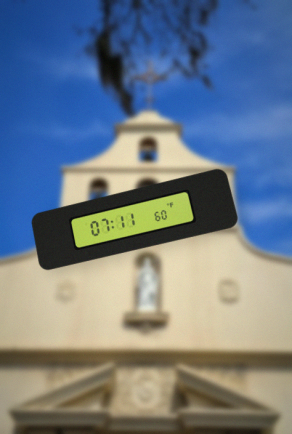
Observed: **7:11**
